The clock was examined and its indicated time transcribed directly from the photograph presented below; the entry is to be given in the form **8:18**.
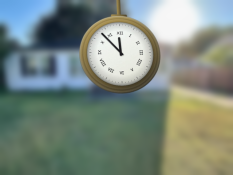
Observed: **11:53**
